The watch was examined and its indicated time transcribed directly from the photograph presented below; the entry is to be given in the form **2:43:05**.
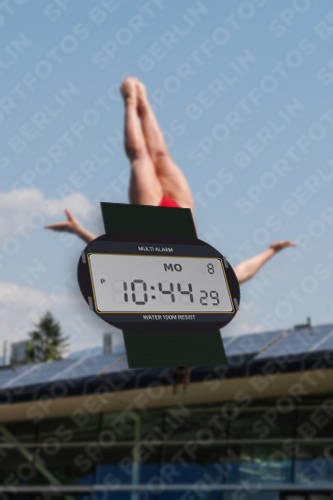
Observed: **10:44:29**
